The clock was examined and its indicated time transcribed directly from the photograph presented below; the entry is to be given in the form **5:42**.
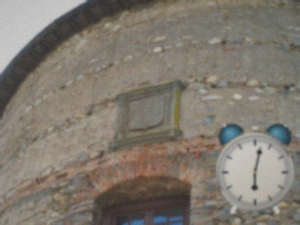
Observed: **6:02**
